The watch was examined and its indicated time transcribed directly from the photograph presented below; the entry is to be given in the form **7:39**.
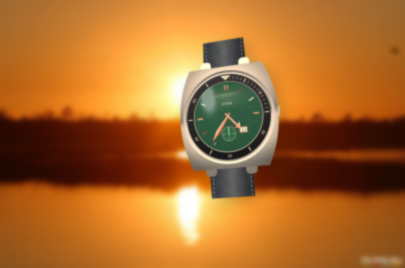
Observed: **4:36**
